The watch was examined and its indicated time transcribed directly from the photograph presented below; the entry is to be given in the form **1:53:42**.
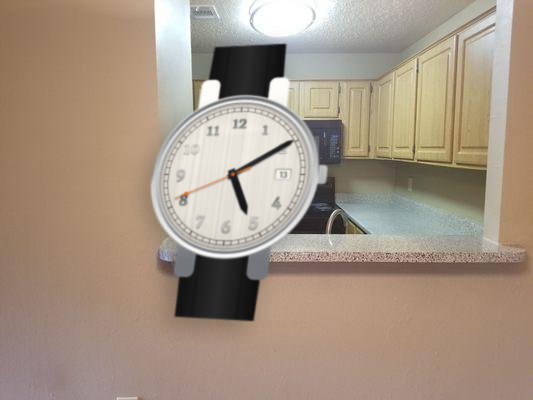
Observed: **5:09:41**
